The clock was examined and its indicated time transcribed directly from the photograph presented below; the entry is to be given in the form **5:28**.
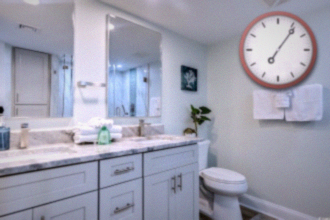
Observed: **7:06**
